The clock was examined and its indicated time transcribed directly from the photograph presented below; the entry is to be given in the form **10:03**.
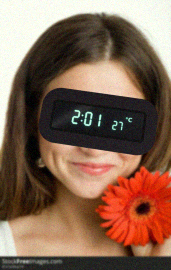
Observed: **2:01**
